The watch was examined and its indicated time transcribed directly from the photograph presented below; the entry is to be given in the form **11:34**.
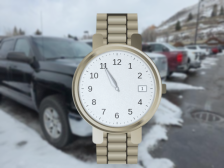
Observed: **10:55**
